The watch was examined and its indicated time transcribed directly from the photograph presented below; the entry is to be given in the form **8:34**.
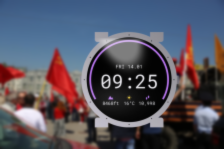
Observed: **9:25**
